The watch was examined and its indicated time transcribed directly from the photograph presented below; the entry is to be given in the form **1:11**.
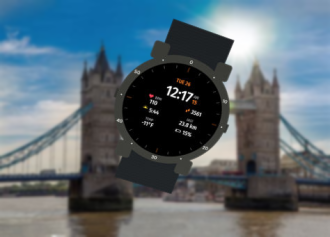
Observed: **12:17**
